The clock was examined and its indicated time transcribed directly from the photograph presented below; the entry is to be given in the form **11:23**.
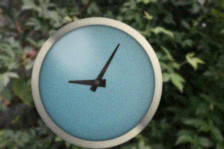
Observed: **9:05**
